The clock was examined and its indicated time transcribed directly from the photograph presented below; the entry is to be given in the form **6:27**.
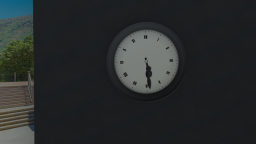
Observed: **5:29**
